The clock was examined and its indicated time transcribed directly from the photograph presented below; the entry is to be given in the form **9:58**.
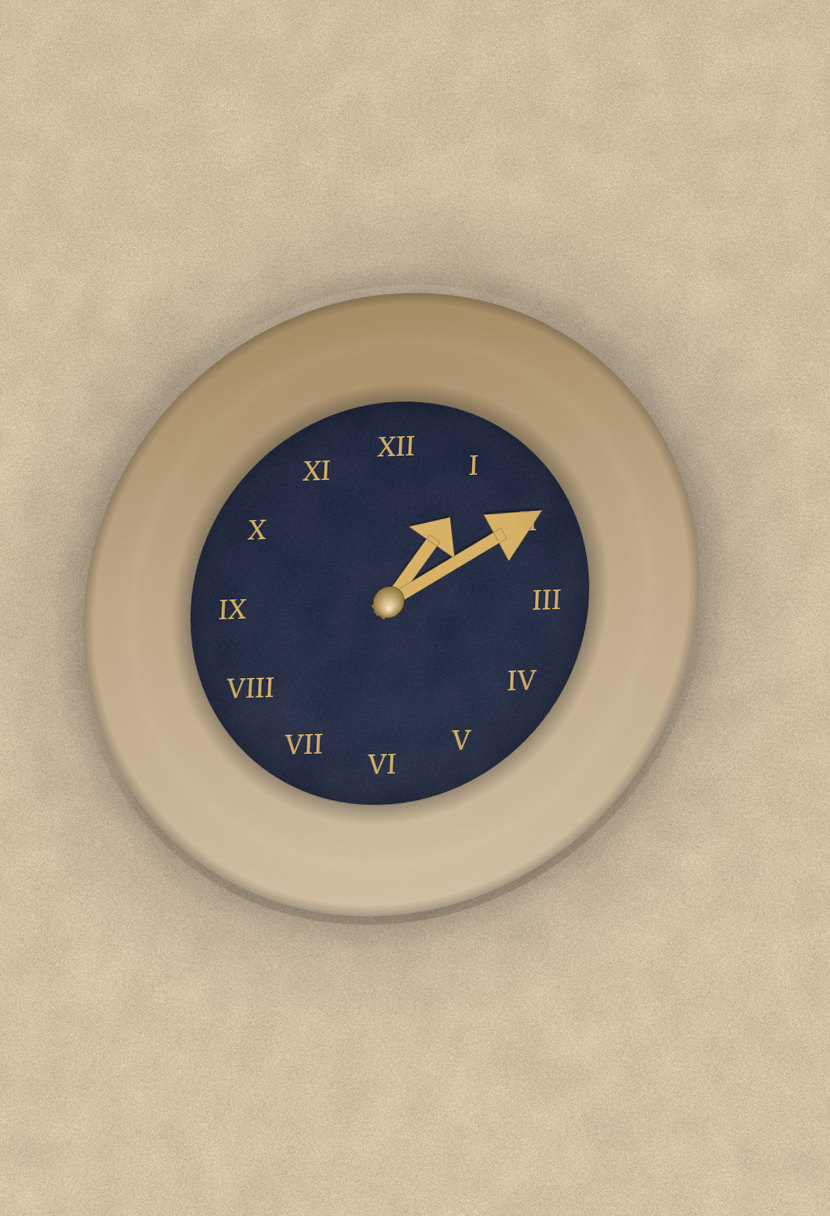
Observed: **1:10**
